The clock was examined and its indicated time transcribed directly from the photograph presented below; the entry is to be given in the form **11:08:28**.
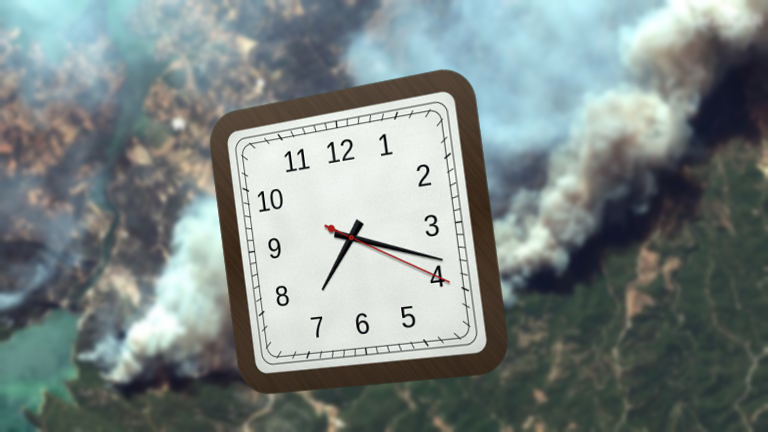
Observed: **7:18:20**
